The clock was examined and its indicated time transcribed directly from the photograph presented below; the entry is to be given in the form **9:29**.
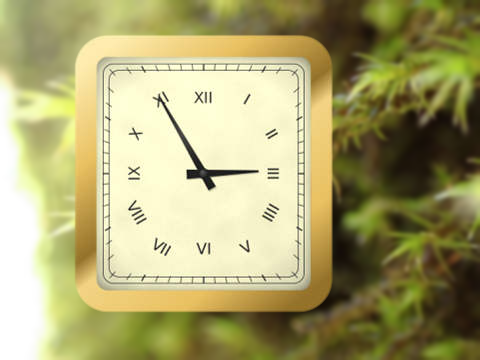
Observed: **2:55**
